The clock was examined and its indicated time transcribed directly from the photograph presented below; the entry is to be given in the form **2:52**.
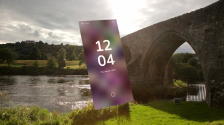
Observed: **12:04**
